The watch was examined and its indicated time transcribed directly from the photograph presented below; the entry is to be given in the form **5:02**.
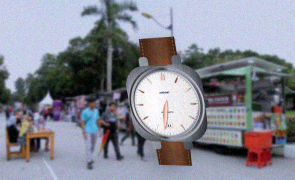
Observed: **6:32**
